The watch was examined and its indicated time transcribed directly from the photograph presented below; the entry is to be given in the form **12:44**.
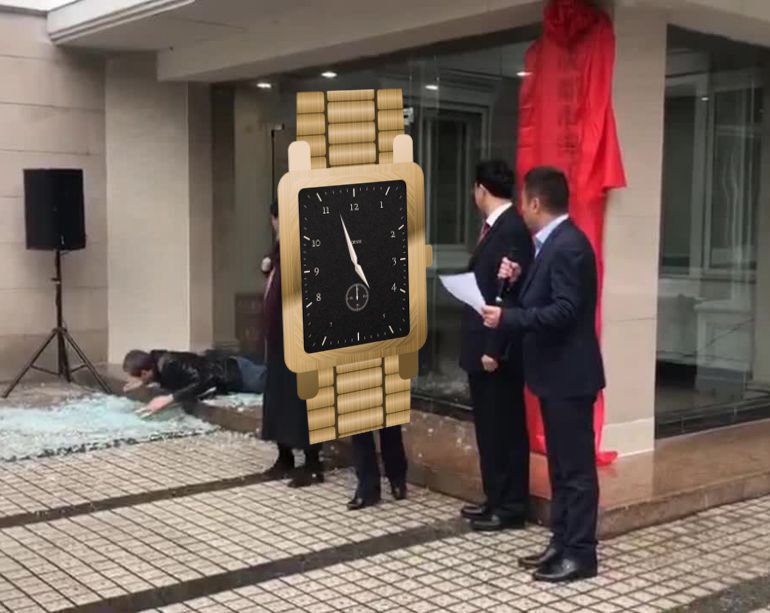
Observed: **4:57**
